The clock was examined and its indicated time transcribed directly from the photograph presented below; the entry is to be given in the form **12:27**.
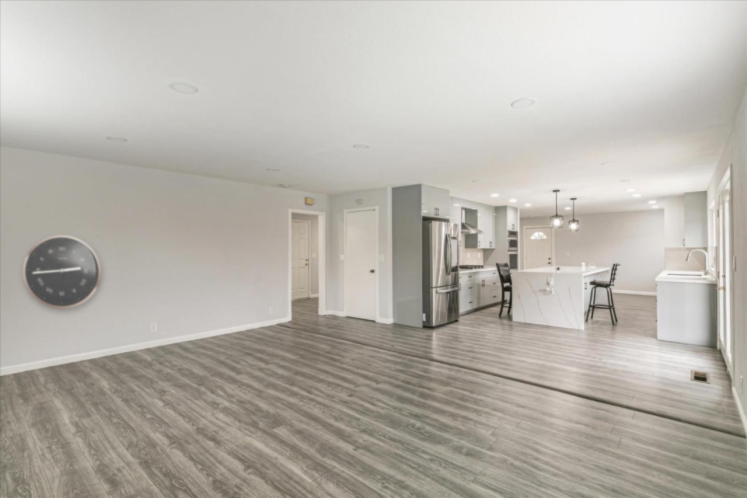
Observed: **2:44**
